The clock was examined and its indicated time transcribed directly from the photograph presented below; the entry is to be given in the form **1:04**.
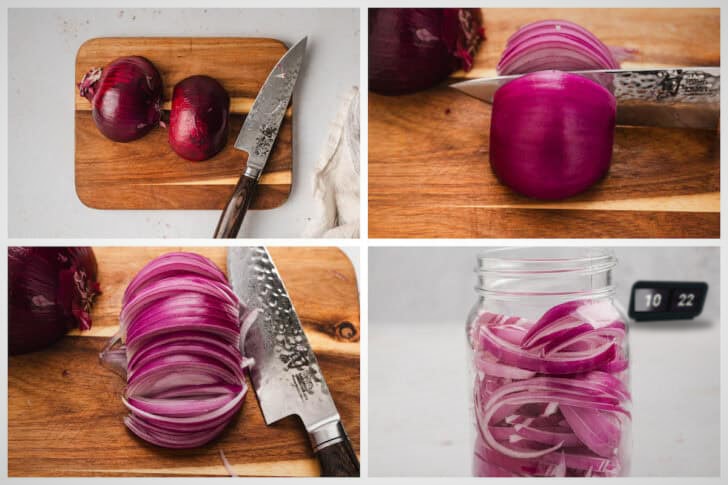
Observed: **10:22**
